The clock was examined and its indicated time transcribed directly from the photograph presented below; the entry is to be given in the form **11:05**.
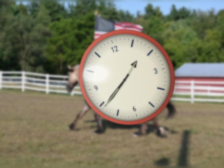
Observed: **1:39**
